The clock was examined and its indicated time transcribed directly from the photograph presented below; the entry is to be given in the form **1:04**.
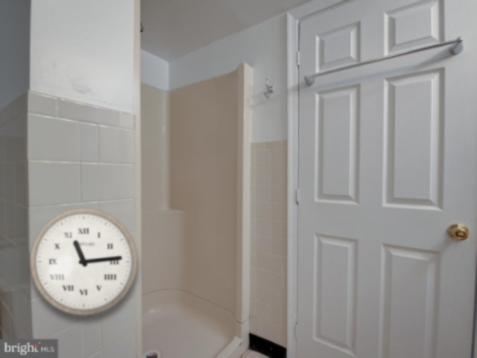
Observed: **11:14**
